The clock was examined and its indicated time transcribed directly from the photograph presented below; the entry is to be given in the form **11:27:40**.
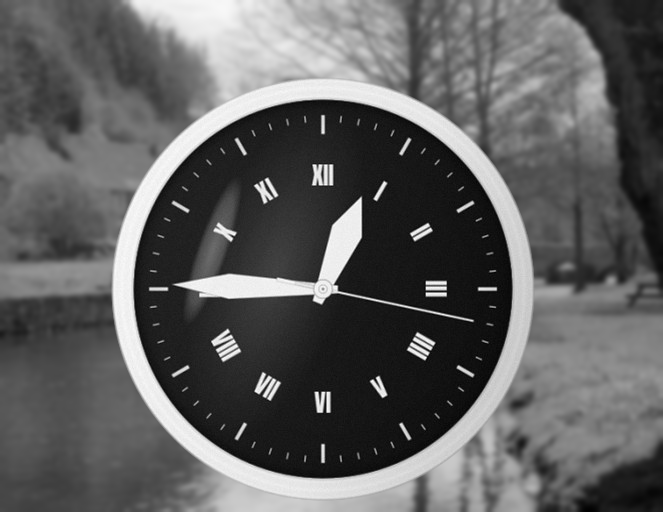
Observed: **12:45:17**
